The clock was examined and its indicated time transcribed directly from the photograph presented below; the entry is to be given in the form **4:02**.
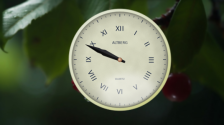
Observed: **9:49**
